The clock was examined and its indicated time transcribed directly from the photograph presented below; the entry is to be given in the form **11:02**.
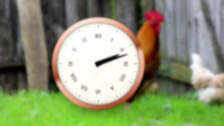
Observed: **2:12**
